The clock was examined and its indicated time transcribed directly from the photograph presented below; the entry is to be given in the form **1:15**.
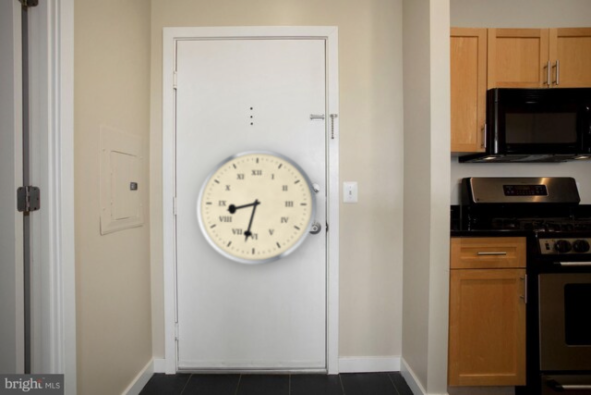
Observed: **8:32**
